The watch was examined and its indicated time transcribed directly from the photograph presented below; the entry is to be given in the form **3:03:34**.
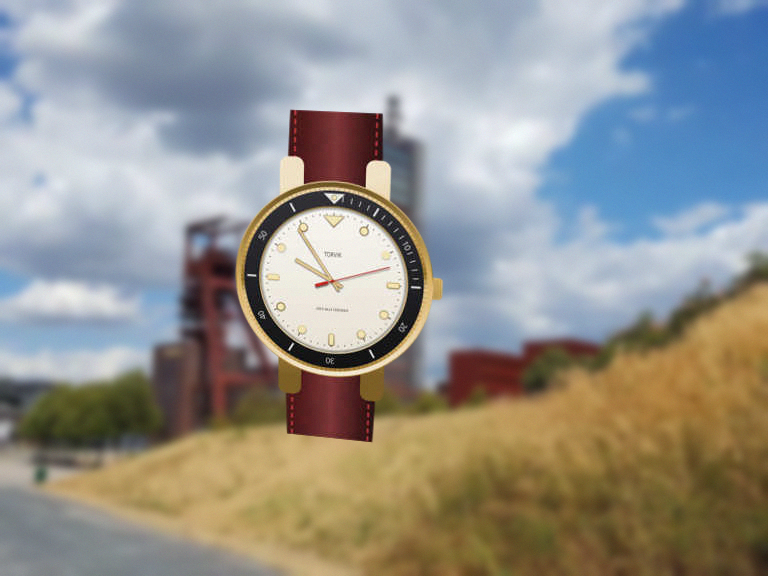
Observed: **9:54:12**
